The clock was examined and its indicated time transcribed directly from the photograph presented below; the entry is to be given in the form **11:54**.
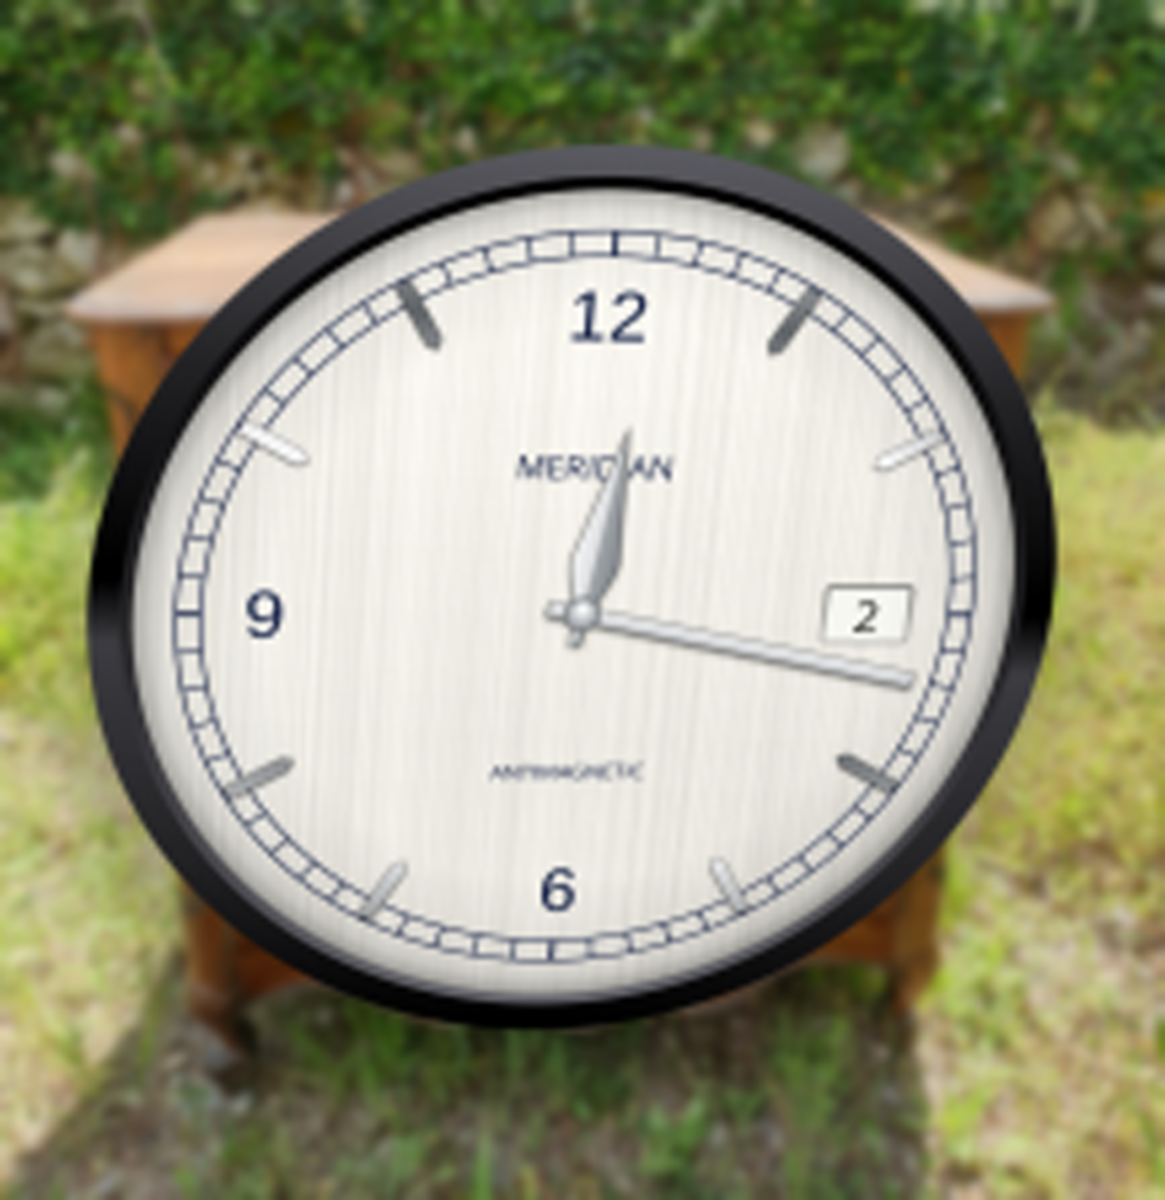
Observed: **12:17**
